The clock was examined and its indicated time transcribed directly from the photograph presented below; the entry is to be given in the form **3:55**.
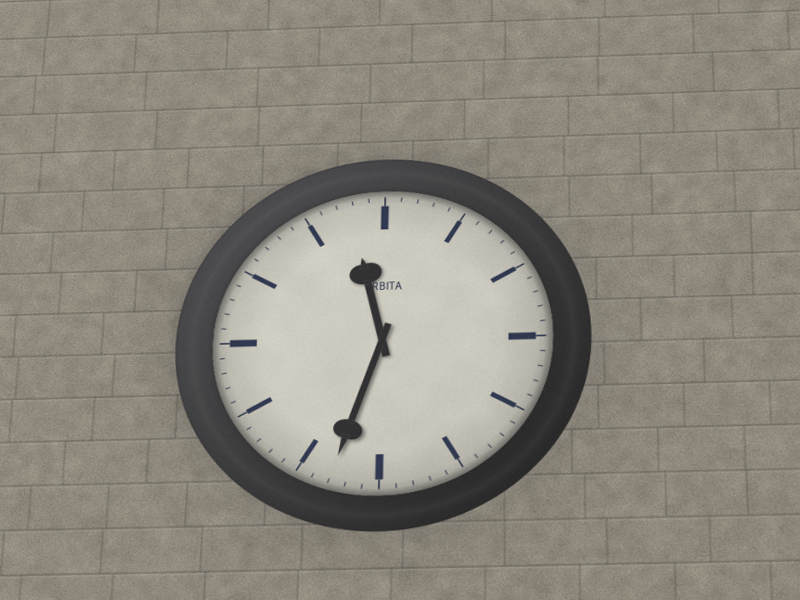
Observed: **11:33**
